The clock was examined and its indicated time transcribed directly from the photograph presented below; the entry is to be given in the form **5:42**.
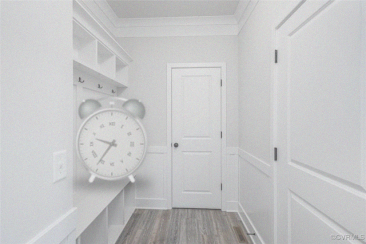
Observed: **9:36**
